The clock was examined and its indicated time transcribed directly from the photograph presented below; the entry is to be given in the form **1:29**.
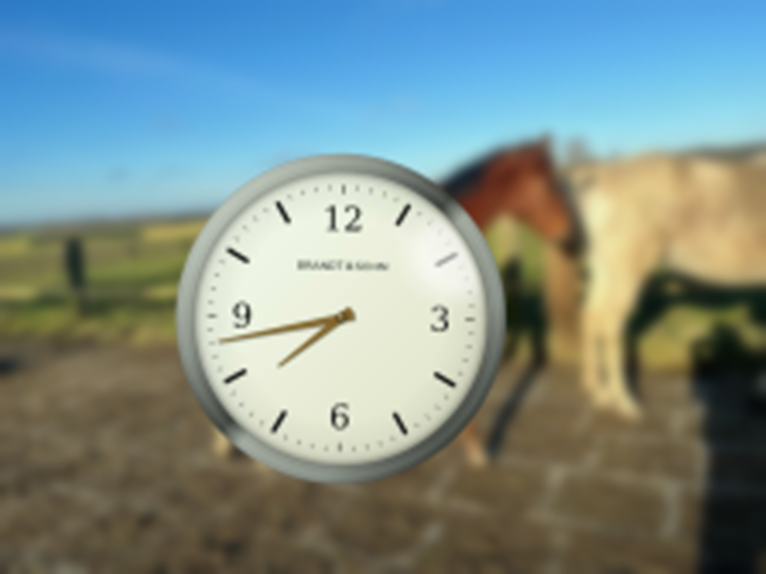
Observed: **7:43**
